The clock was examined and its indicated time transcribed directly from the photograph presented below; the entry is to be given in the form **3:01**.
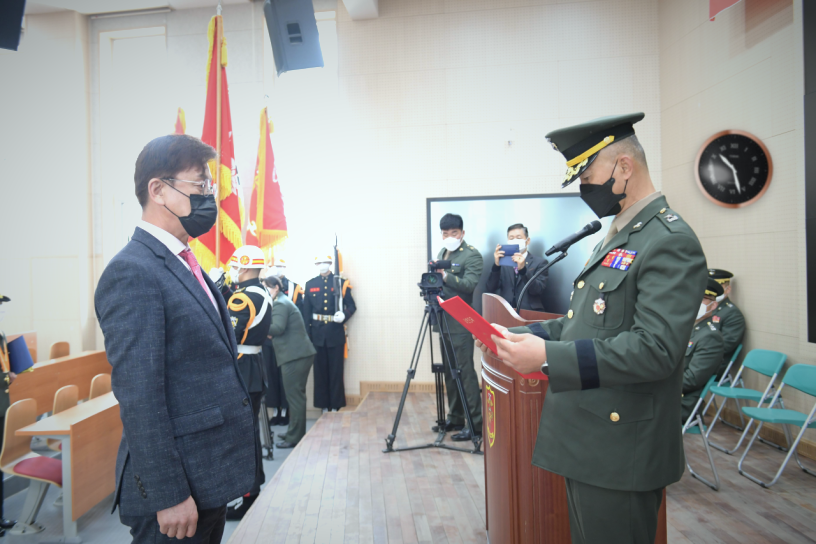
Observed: **10:27**
